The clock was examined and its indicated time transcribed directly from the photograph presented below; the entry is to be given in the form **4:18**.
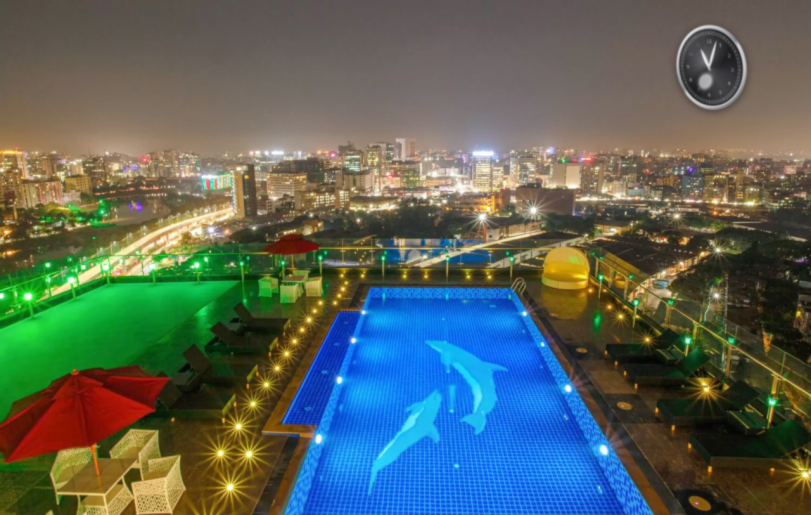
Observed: **11:03**
